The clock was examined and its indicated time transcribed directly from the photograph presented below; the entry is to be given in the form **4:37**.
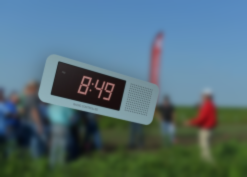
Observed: **8:49**
